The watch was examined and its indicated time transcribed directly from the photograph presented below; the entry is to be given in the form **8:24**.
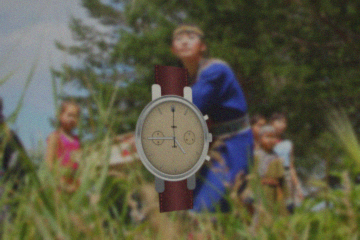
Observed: **4:45**
